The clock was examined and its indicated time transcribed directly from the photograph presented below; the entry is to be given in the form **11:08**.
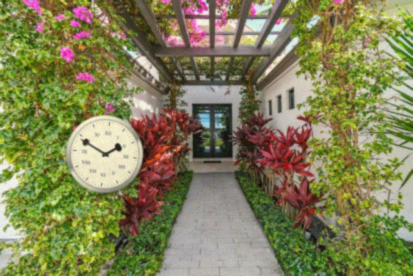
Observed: **1:49**
